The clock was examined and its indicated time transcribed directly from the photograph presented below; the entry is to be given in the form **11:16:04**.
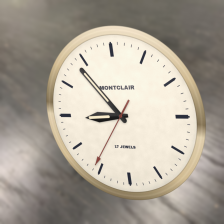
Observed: **8:53:36**
